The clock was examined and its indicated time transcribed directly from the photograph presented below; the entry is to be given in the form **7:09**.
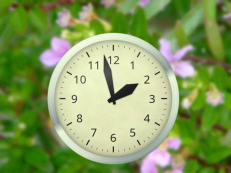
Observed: **1:58**
